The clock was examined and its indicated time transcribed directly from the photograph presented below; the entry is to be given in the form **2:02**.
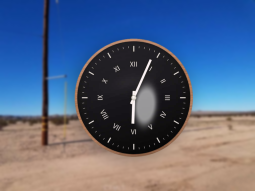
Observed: **6:04**
